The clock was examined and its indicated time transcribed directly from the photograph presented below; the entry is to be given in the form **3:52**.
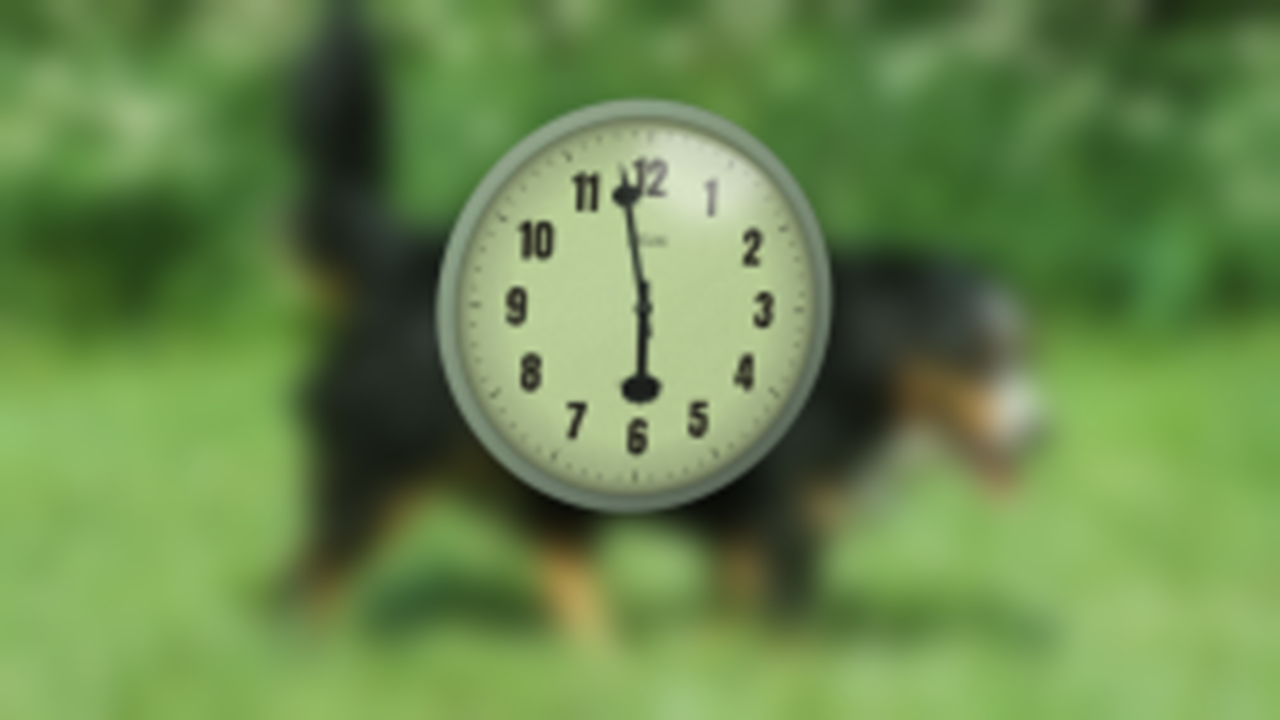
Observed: **5:58**
